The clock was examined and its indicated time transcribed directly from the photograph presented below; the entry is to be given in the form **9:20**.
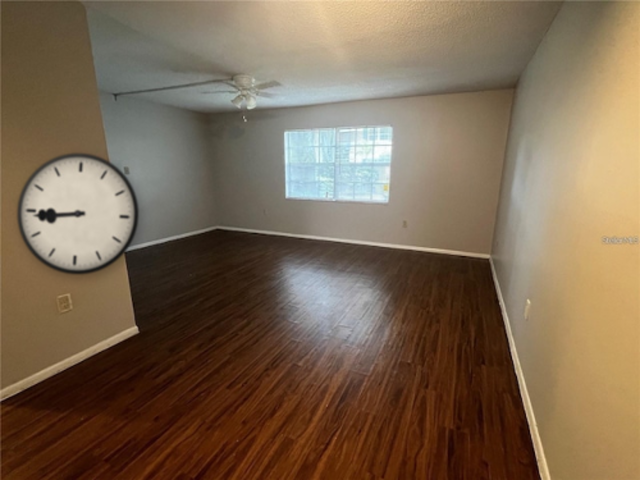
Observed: **8:44**
